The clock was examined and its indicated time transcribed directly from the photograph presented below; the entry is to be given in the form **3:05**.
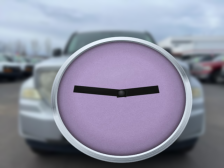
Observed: **2:46**
